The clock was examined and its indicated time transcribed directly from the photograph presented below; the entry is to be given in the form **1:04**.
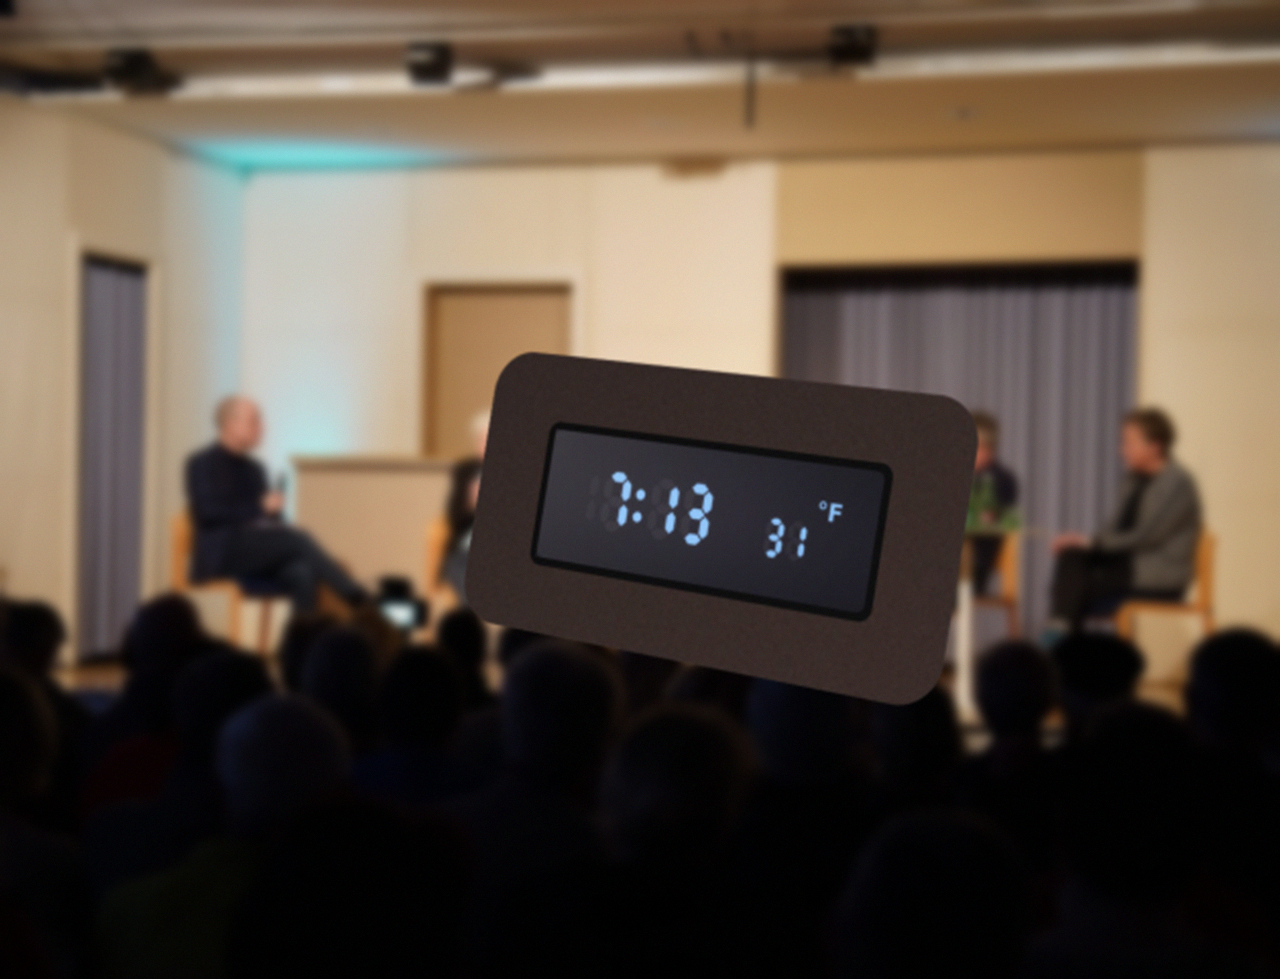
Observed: **7:13**
